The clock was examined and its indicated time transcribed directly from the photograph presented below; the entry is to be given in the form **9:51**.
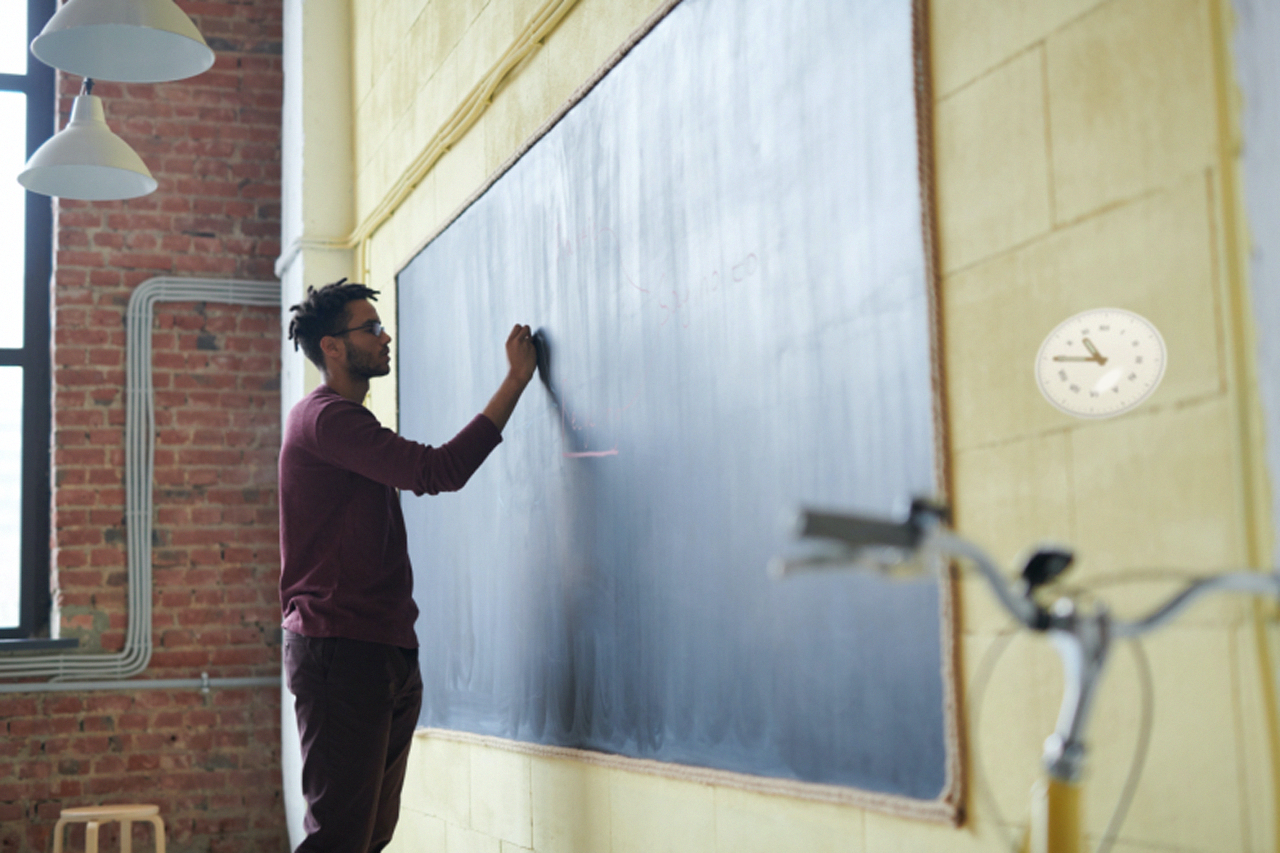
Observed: **10:45**
